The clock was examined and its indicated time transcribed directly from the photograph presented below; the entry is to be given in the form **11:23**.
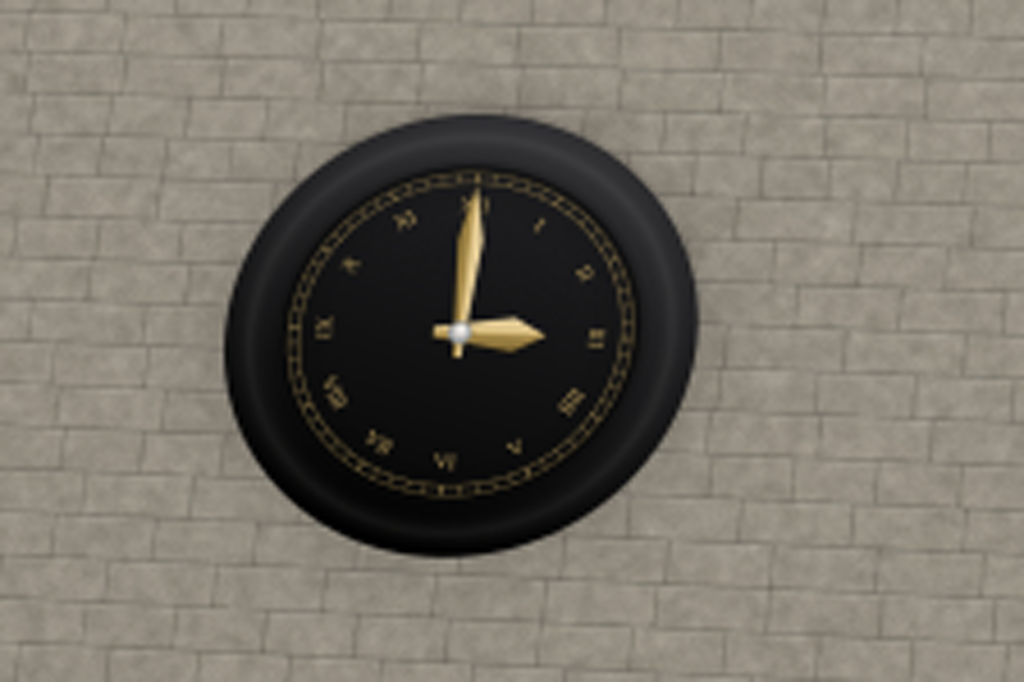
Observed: **3:00**
